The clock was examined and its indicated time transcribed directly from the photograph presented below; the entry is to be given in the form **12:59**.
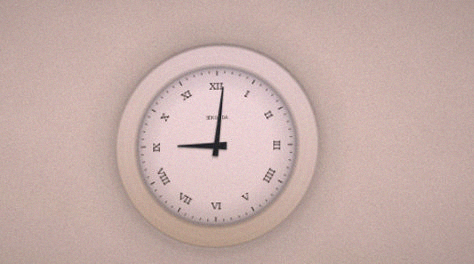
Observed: **9:01**
